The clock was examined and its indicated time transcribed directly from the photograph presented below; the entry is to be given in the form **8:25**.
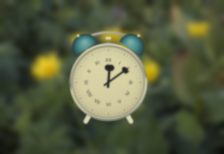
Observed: **12:09**
